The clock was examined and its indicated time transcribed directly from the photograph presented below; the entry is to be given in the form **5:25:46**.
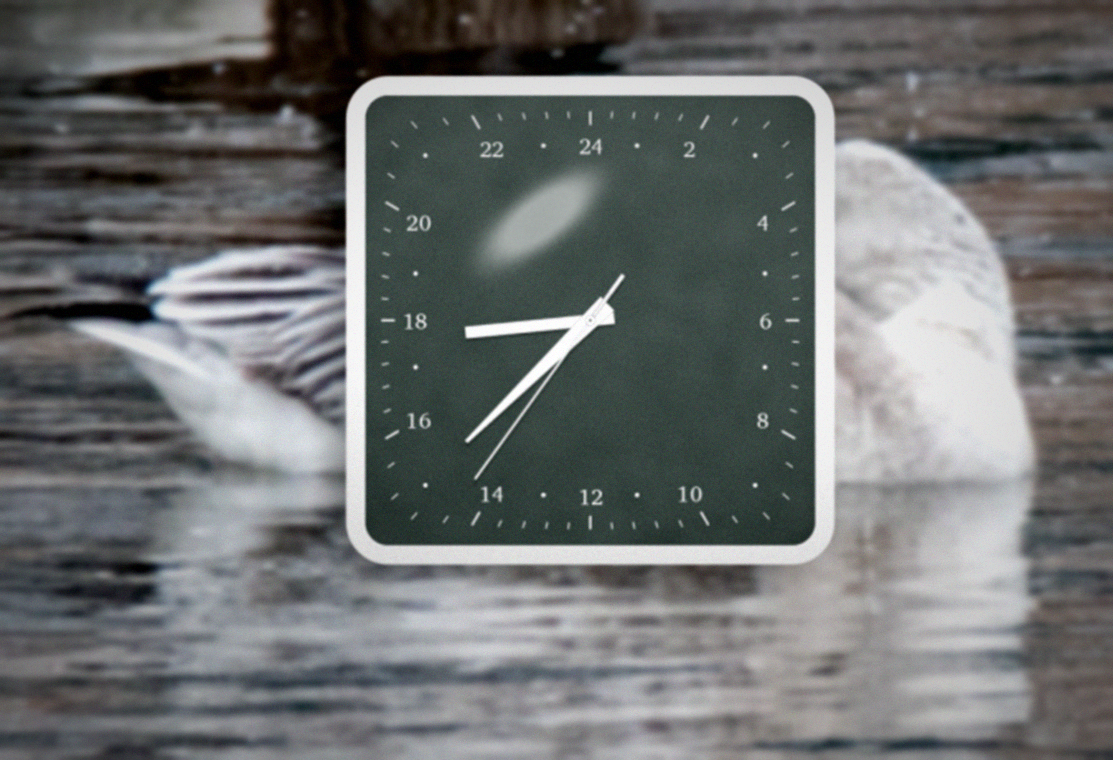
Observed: **17:37:36**
